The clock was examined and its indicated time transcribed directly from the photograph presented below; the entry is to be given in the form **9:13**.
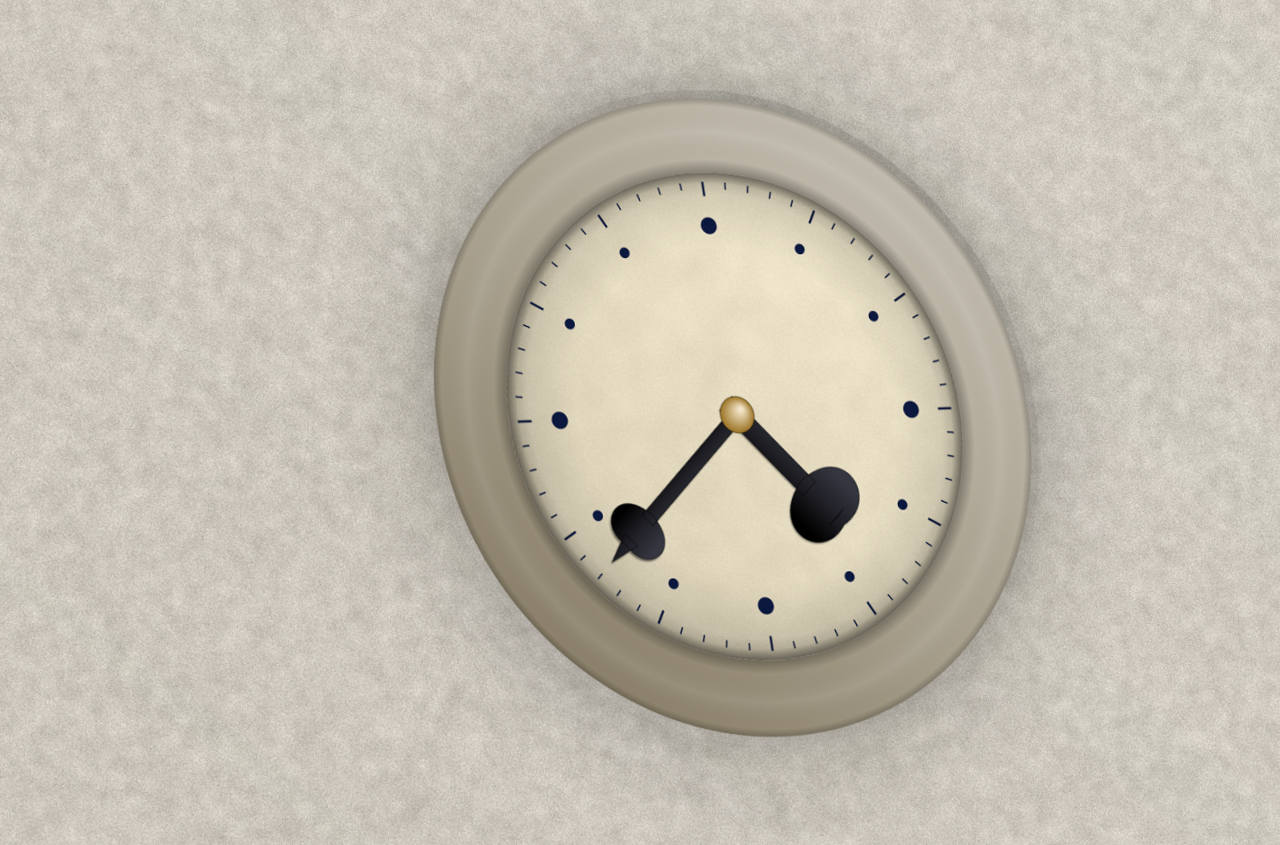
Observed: **4:38**
